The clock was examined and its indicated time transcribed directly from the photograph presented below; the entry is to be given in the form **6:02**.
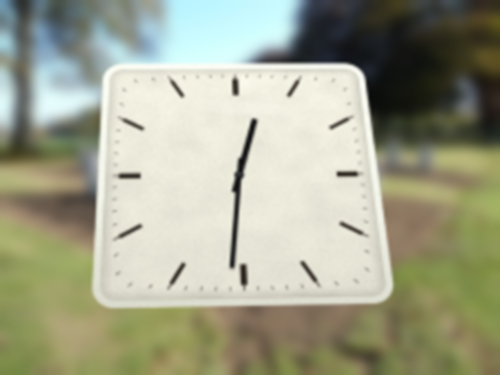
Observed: **12:31**
